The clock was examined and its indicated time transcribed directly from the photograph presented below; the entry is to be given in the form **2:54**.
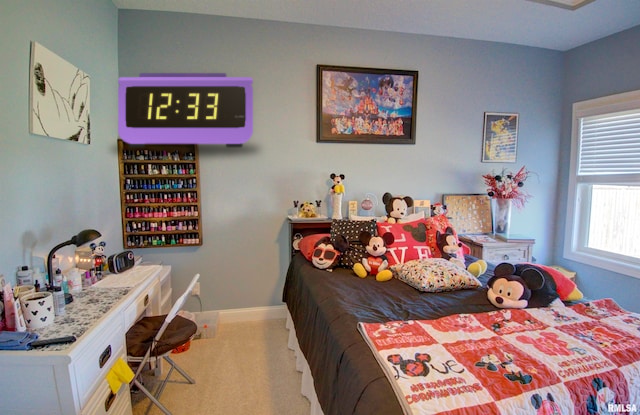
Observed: **12:33**
